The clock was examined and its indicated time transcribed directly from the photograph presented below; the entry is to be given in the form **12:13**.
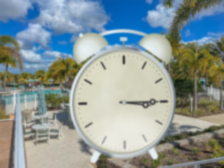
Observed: **3:15**
